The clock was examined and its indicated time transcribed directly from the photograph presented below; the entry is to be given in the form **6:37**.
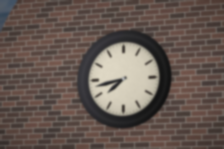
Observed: **7:43**
